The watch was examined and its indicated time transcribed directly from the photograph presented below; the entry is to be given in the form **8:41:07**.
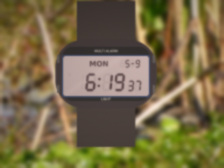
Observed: **6:19:37**
